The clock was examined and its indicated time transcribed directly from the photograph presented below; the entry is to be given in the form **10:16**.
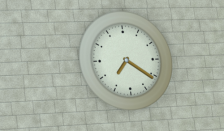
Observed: **7:21**
